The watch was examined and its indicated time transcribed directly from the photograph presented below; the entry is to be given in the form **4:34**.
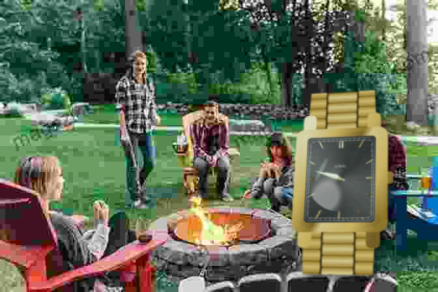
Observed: **9:48**
